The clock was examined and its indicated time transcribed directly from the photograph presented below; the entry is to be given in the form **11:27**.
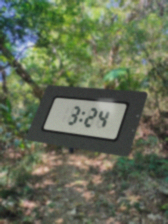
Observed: **3:24**
